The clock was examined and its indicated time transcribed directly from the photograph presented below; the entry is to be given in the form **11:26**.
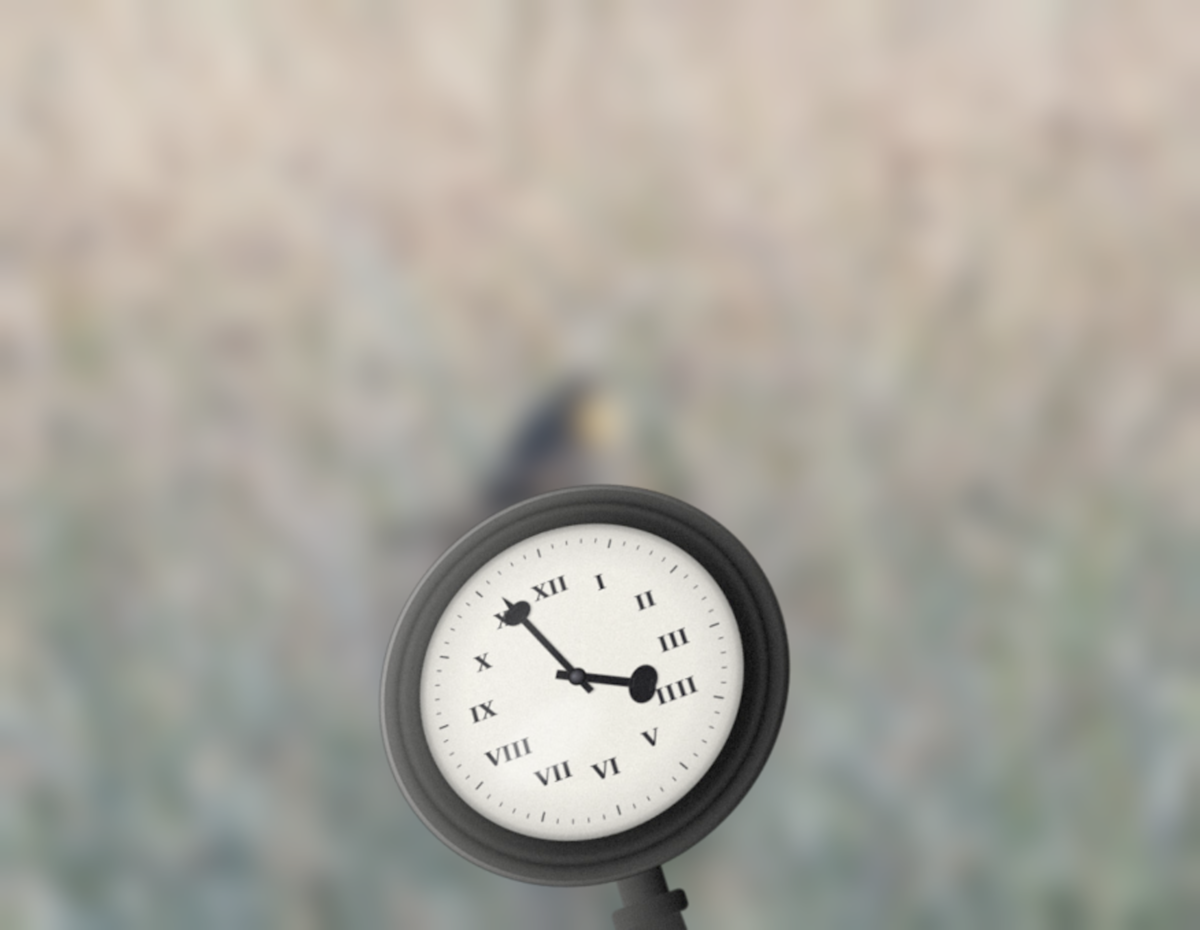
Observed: **3:56**
